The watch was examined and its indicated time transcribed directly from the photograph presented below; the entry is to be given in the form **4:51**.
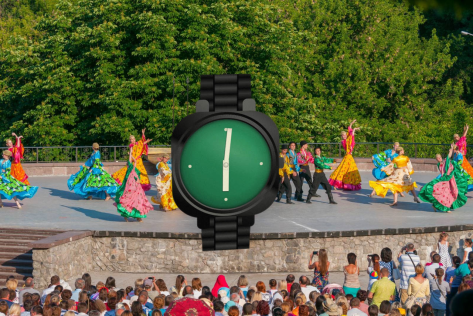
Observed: **6:01**
